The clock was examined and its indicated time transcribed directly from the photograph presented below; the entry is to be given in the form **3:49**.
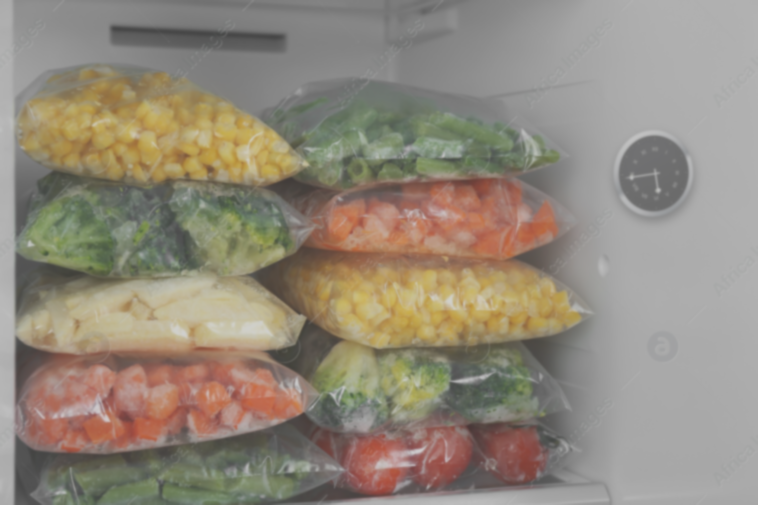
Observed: **5:44**
